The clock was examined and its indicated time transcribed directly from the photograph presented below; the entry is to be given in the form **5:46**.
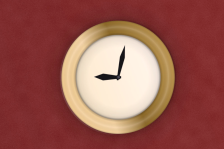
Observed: **9:02**
